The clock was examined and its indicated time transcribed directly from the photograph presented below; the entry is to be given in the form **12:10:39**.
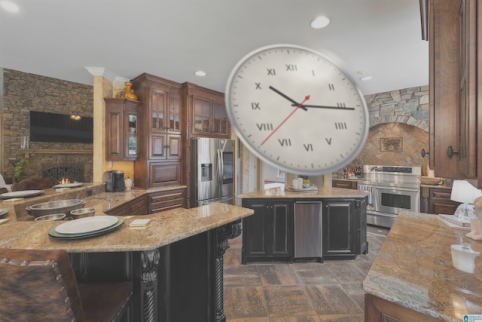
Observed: **10:15:38**
